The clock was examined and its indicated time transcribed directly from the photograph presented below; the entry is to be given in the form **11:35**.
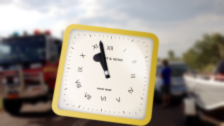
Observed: **10:57**
